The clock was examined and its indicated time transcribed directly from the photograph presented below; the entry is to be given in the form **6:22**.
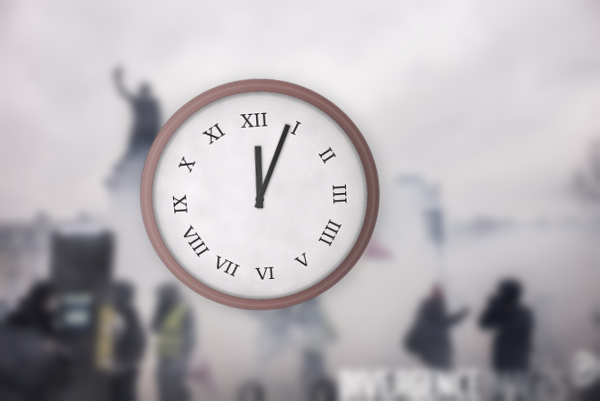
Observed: **12:04**
